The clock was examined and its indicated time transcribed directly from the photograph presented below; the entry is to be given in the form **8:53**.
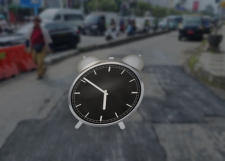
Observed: **5:51**
